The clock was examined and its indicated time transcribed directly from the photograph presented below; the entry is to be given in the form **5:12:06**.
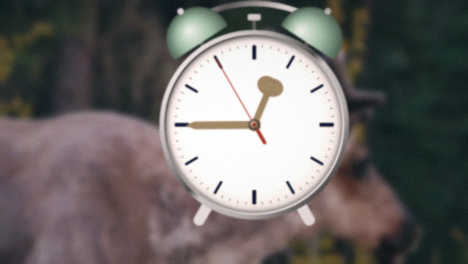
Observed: **12:44:55**
